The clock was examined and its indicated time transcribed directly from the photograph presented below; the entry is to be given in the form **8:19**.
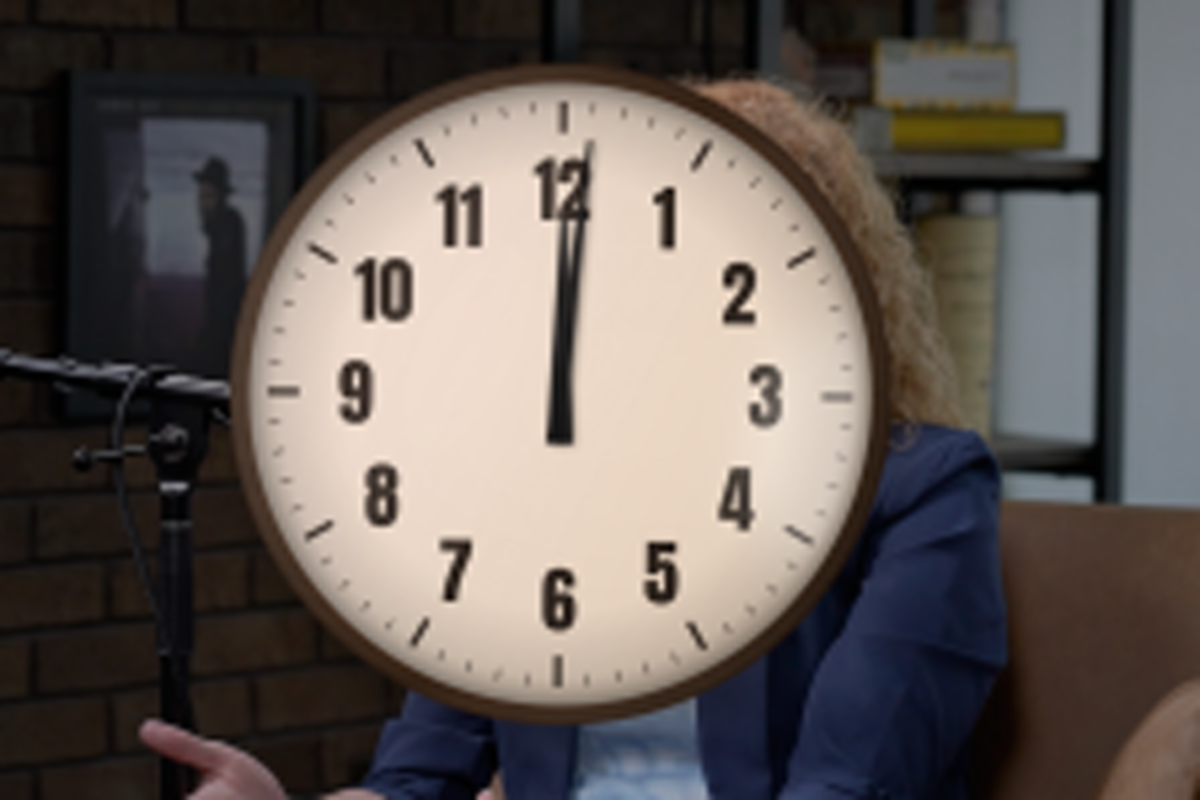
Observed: **12:01**
